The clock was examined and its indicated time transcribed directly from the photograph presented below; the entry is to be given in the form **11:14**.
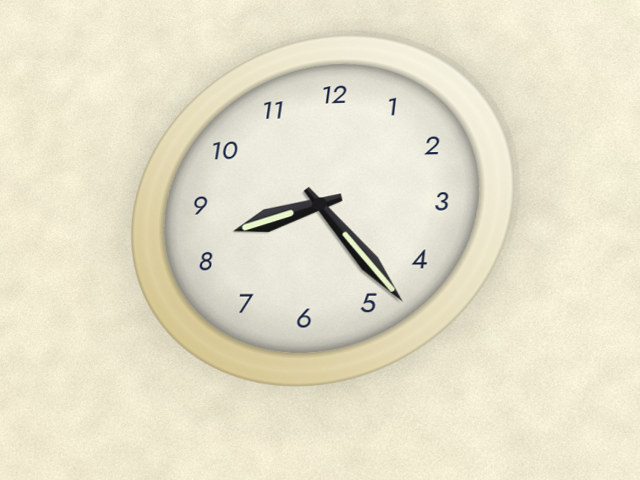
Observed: **8:23**
